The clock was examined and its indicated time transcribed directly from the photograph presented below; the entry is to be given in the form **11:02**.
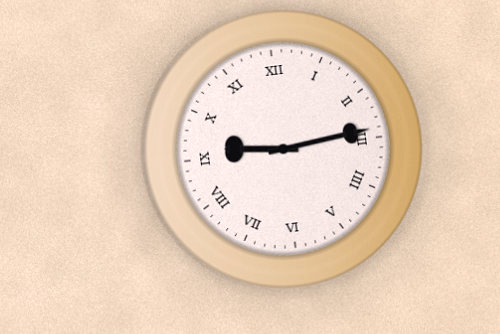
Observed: **9:14**
